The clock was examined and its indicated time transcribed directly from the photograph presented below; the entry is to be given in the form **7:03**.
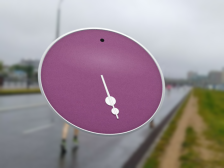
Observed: **5:27**
